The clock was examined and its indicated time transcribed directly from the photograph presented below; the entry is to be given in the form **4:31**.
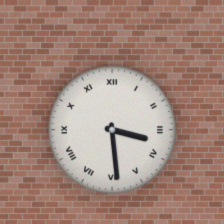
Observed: **3:29**
